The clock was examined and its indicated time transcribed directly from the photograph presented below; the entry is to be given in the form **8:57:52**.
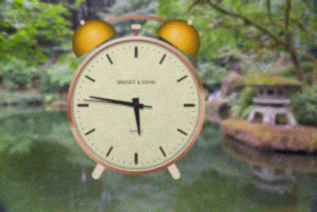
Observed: **5:46:46**
